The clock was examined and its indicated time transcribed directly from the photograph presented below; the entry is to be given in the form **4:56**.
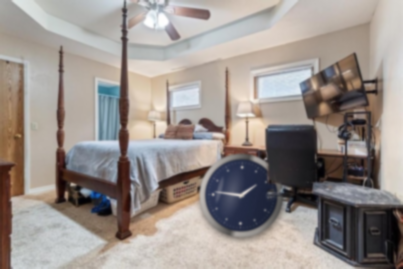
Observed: **1:46**
